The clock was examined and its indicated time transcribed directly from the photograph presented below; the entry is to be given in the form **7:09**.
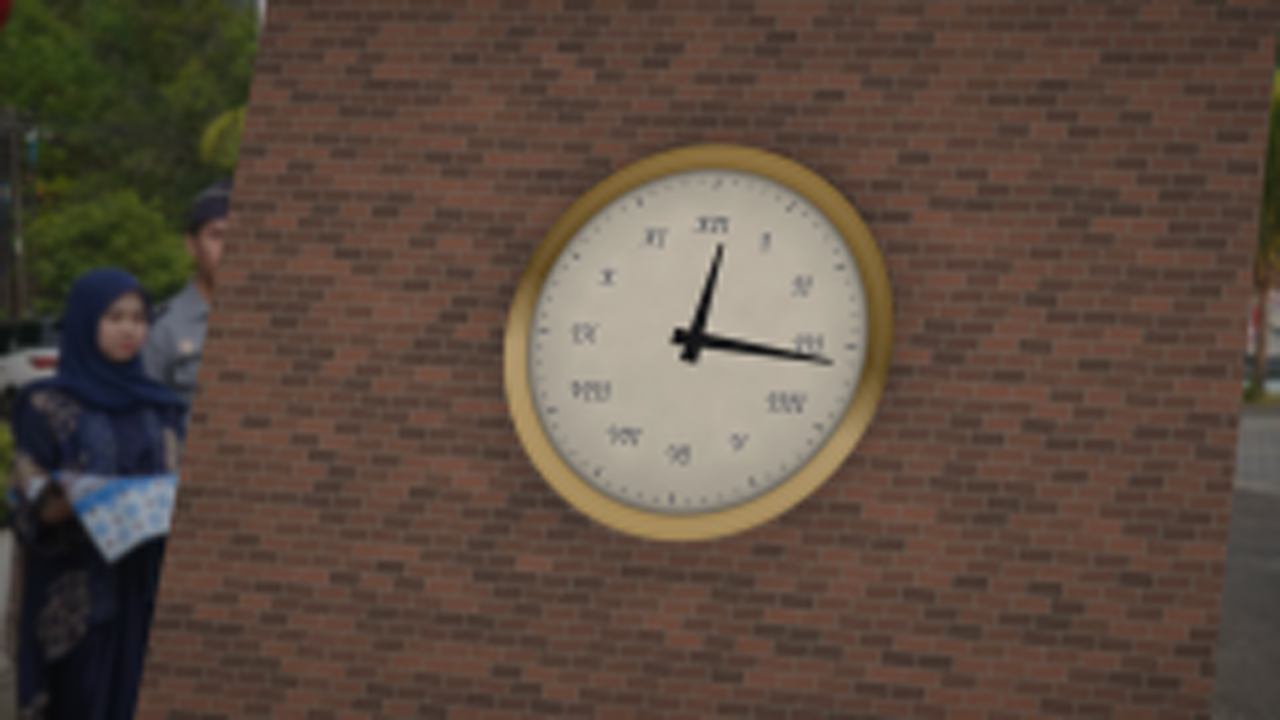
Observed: **12:16**
